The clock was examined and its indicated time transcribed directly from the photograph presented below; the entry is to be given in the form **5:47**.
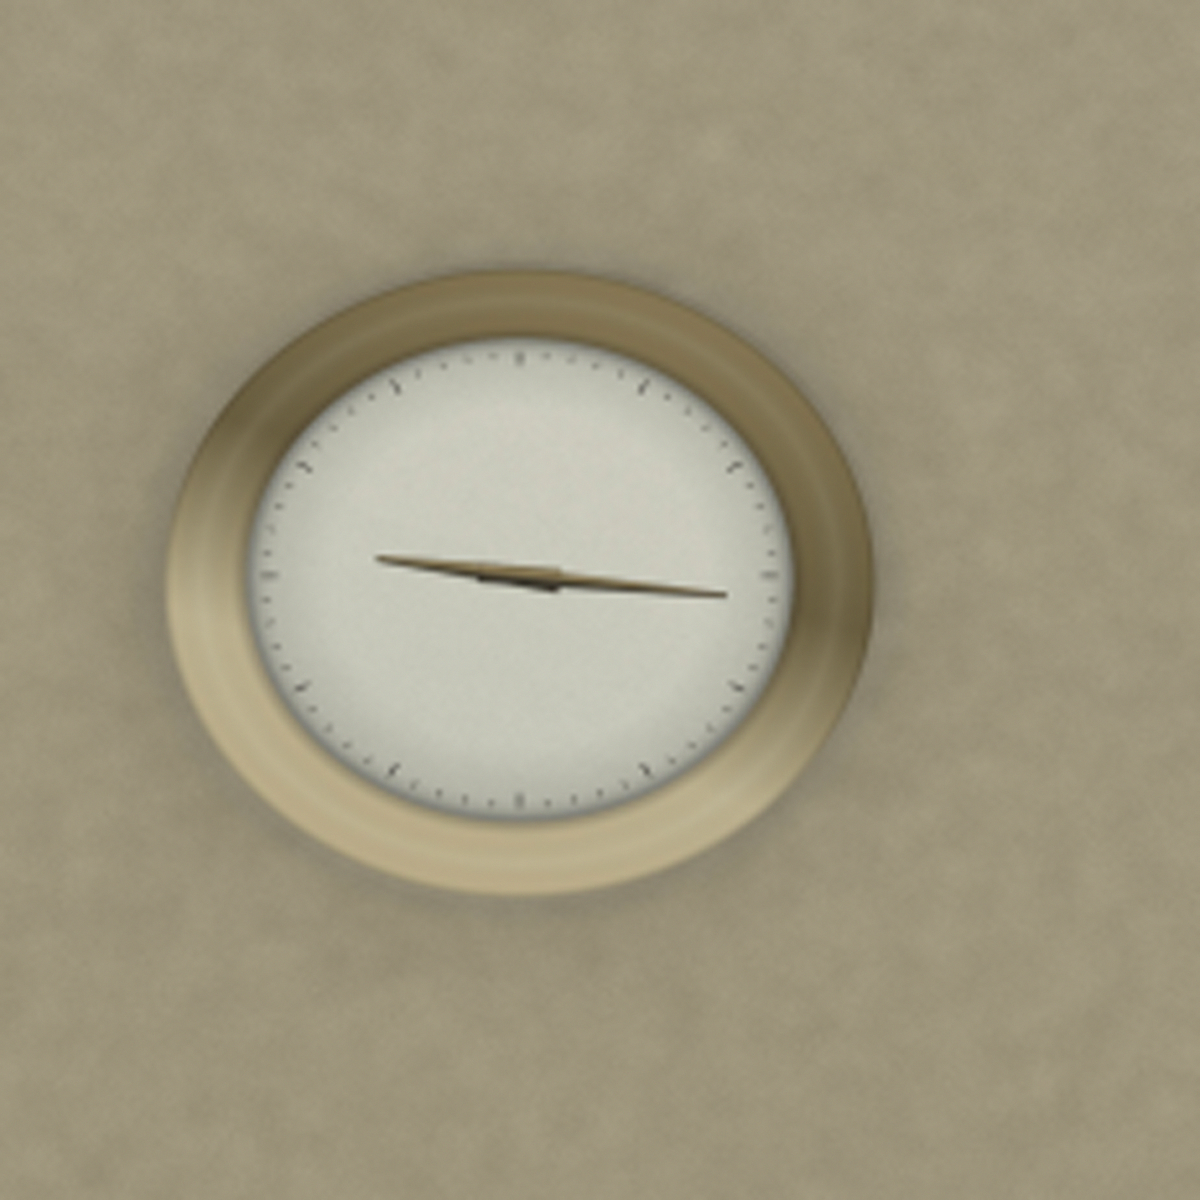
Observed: **9:16**
